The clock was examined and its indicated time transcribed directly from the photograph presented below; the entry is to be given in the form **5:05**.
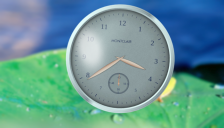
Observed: **3:39**
